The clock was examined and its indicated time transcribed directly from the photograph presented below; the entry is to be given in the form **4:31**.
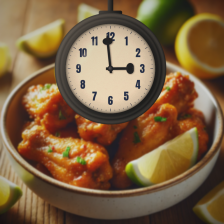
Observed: **2:59**
